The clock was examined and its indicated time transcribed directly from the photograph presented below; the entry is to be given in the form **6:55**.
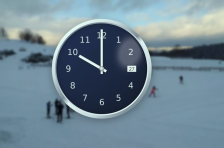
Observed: **10:00**
